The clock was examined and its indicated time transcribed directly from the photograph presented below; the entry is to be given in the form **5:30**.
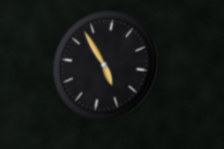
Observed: **4:53**
